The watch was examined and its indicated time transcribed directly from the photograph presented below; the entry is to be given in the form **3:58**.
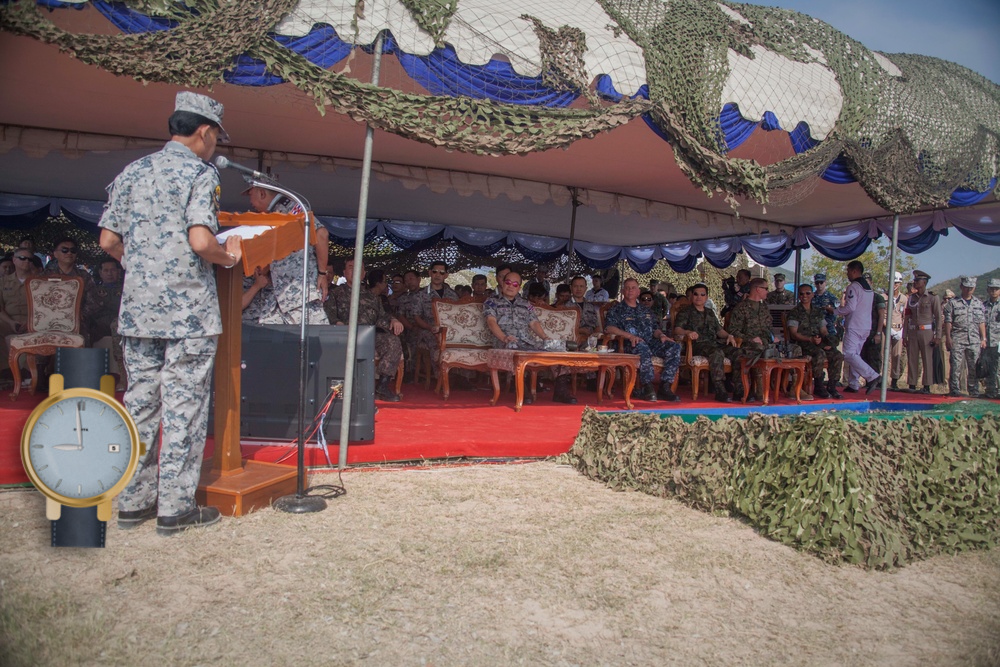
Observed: **8:59**
